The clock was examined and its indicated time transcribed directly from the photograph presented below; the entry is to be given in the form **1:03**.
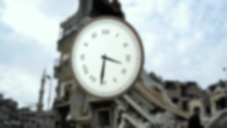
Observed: **3:31**
